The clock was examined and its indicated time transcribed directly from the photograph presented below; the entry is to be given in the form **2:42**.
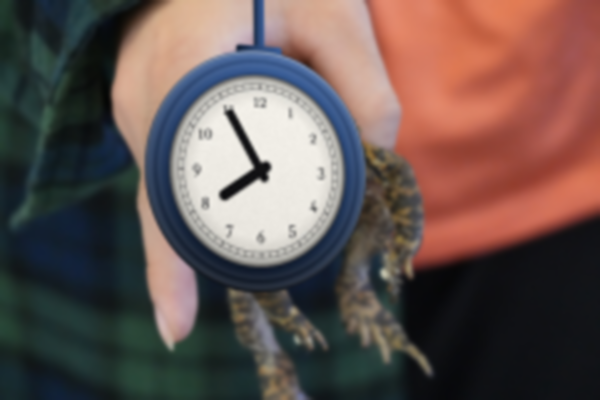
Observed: **7:55**
